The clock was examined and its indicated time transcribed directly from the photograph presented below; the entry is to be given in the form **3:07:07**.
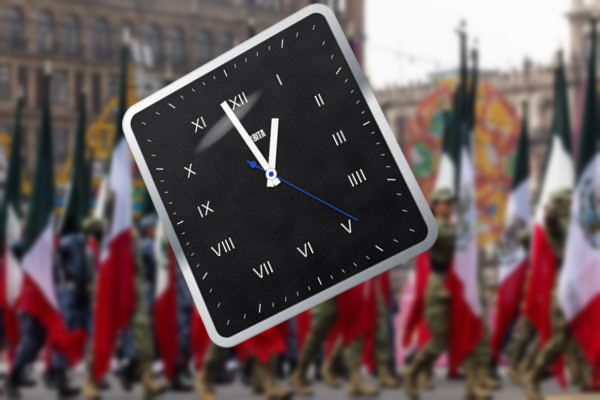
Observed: **12:58:24**
